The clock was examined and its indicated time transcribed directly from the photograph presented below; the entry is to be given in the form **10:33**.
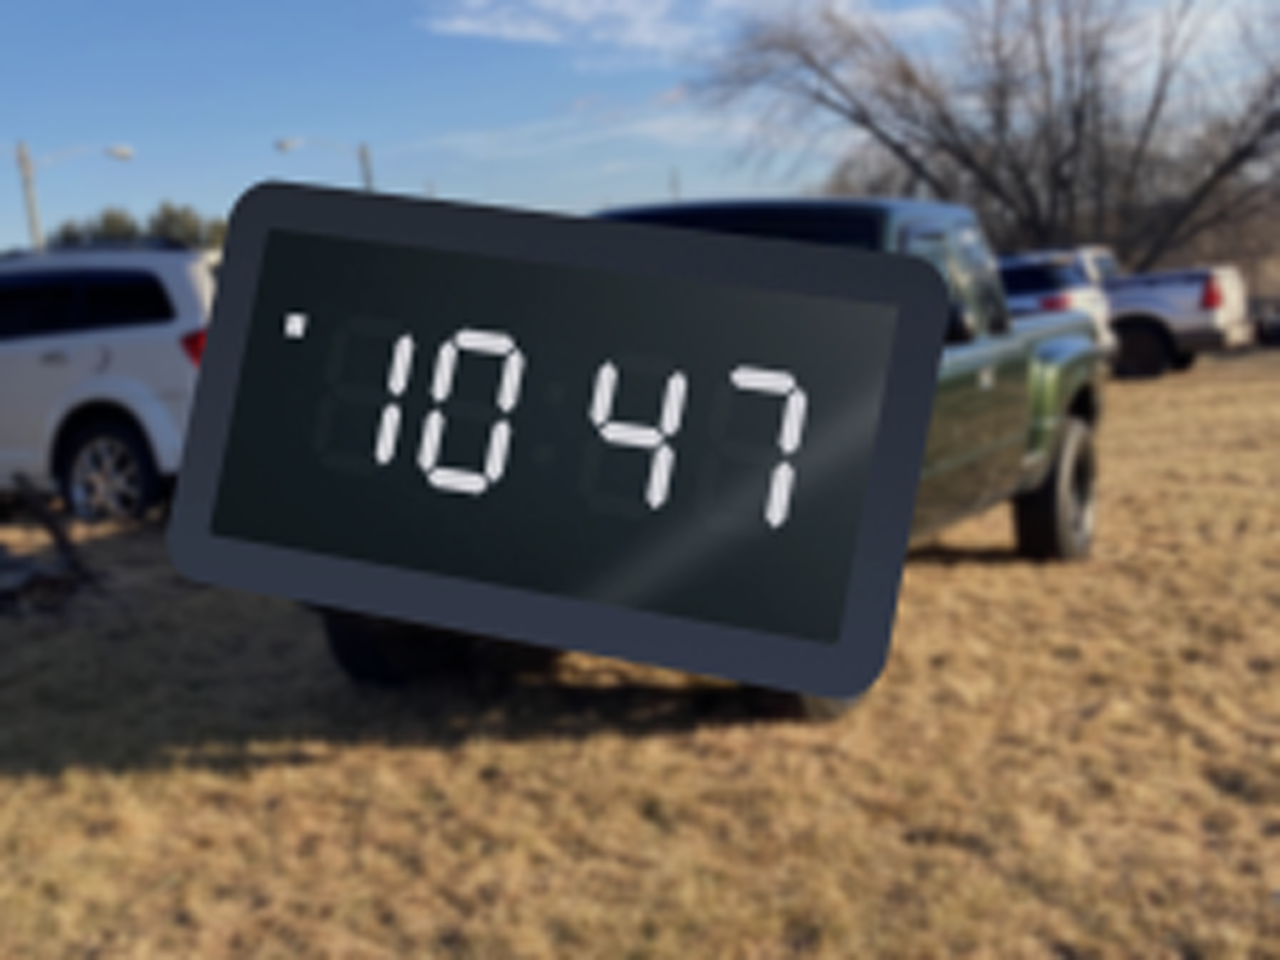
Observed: **10:47**
